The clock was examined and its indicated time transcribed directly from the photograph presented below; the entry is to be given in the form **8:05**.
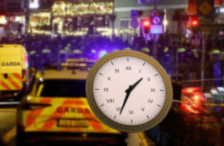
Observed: **1:34**
